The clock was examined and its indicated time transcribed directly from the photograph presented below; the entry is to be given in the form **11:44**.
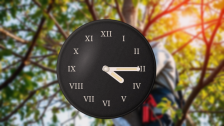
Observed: **4:15**
